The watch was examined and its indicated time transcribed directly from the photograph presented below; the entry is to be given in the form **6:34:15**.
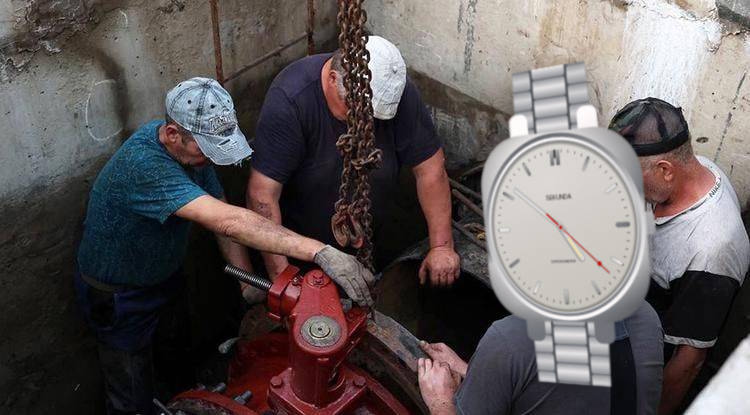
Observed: **4:51:22**
